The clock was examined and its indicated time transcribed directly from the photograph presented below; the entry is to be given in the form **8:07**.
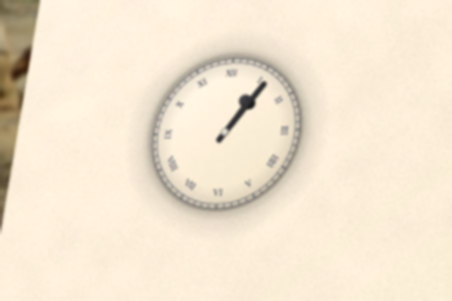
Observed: **1:06**
